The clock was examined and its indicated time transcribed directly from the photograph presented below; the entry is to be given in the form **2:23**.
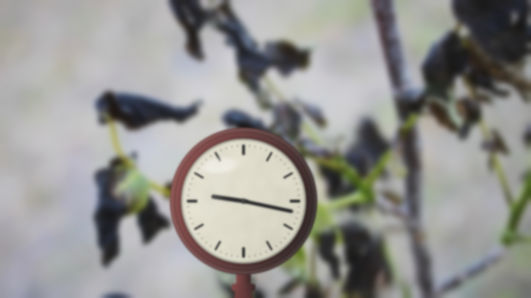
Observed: **9:17**
